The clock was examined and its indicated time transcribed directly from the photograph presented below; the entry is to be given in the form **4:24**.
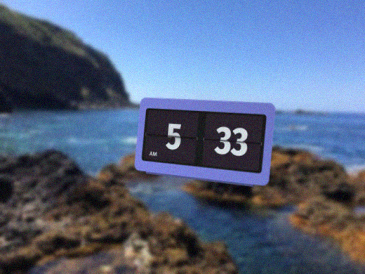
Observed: **5:33**
